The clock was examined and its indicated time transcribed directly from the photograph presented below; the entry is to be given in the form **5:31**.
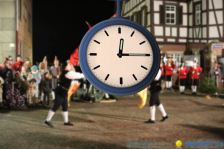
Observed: **12:15**
